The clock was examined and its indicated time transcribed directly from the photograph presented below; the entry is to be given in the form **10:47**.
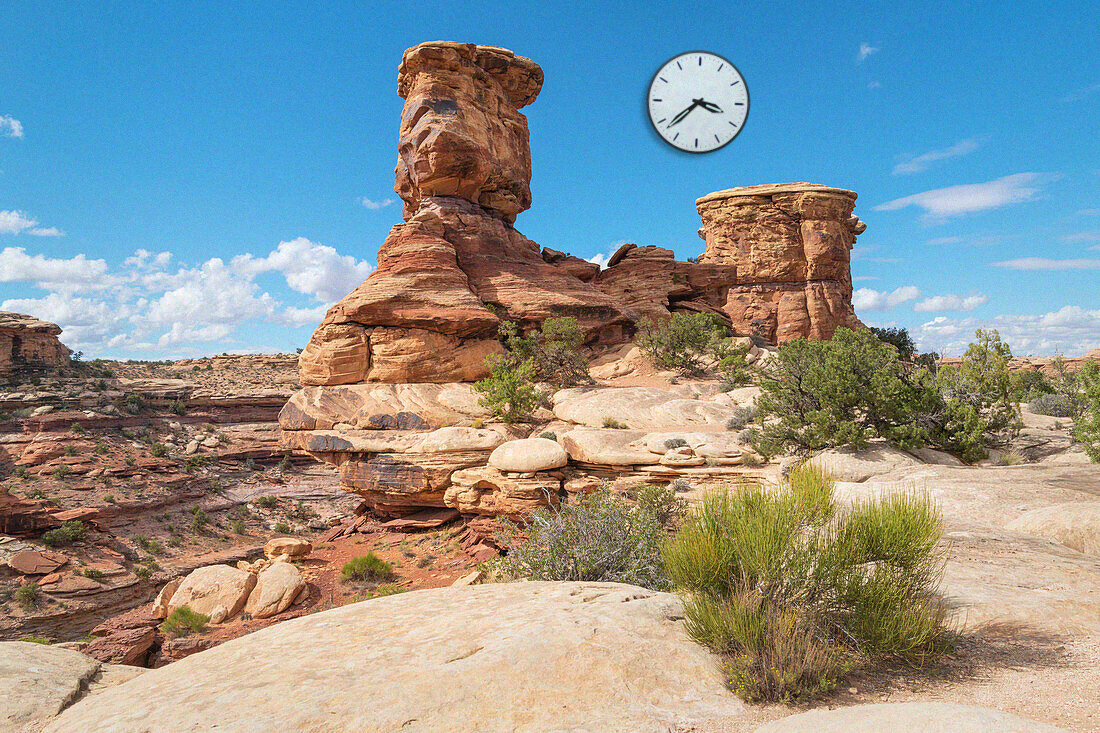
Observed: **3:38**
